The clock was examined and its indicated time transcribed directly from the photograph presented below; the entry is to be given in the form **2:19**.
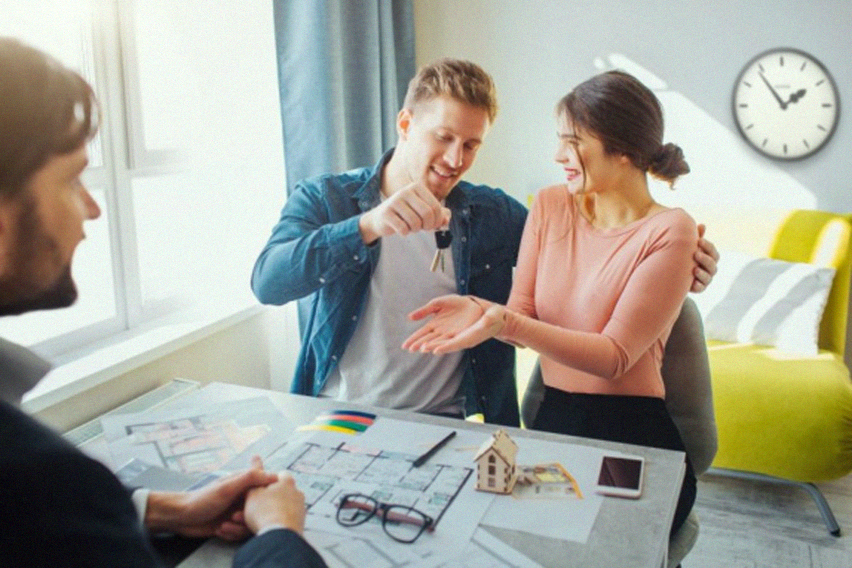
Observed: **1:54**
